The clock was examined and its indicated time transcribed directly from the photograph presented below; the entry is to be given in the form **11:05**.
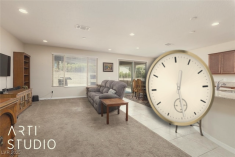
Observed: **12:29**
